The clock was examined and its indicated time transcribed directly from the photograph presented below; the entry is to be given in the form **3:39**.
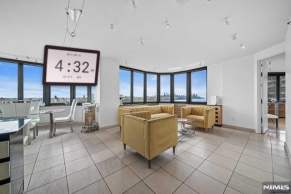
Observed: **4:32**
